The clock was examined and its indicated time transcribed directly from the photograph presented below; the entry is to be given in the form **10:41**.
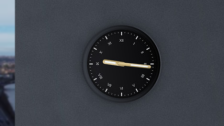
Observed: **9:16**
